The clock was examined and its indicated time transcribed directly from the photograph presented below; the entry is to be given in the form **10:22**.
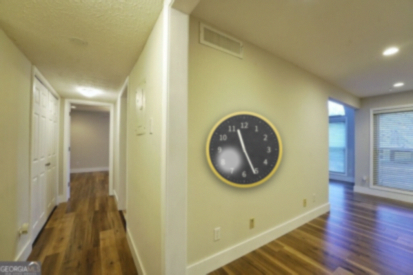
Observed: **11:26**
